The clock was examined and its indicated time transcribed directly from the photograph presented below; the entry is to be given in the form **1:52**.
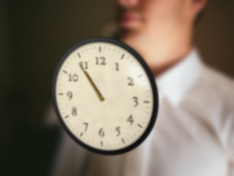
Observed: **10:54**
